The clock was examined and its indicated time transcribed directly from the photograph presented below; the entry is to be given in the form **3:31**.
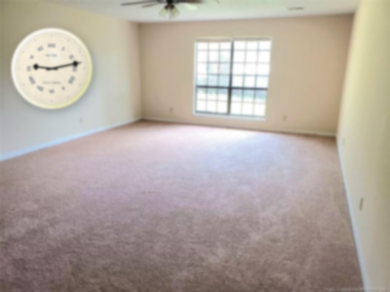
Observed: **9:13**
